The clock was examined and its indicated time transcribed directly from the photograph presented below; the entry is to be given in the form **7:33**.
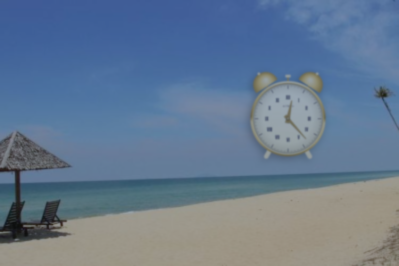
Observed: **12:23**
